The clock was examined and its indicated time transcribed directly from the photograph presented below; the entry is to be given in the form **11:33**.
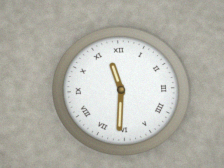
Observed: **11:31**
